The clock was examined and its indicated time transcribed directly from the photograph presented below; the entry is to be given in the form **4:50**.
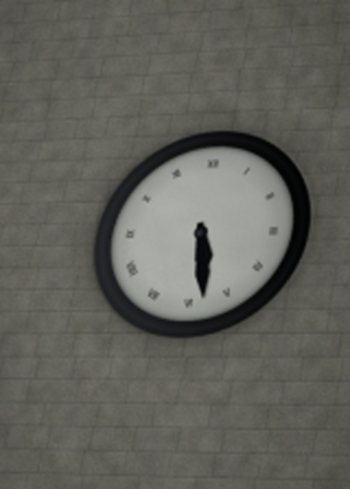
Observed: **5:28**
